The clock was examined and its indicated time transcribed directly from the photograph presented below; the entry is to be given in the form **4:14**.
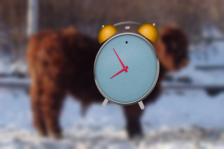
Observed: **7:54**
